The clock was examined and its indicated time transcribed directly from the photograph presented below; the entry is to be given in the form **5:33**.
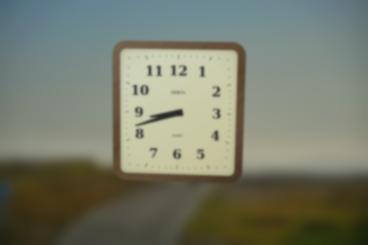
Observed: **8:42**
